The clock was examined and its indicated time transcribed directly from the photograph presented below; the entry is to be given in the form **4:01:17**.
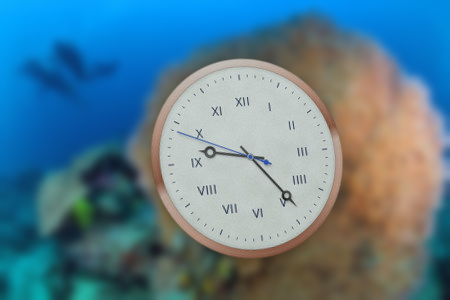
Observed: **9:23:49**
